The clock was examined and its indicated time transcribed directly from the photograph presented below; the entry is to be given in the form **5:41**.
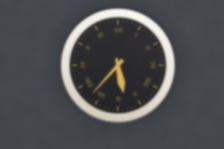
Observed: **5:37**
